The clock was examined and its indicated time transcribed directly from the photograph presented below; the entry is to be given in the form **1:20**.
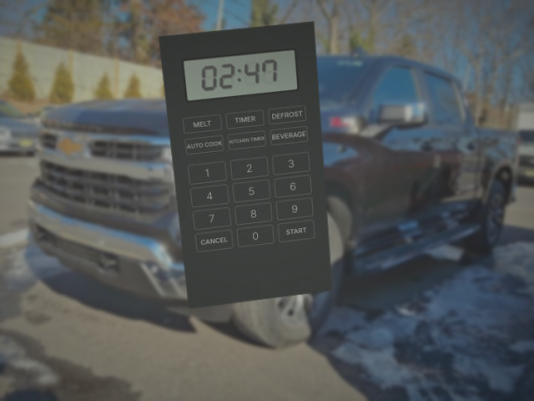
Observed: **2:47**
